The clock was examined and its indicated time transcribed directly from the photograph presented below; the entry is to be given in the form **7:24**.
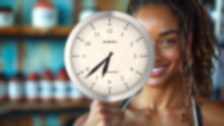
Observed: **6:38**
